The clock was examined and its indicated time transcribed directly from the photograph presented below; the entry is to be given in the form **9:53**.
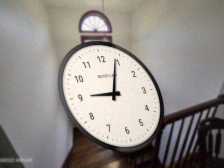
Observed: **9:04**
